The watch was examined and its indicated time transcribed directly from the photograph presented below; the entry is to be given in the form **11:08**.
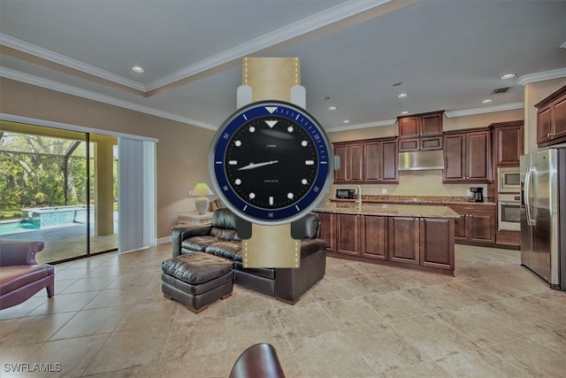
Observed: **8:43**
